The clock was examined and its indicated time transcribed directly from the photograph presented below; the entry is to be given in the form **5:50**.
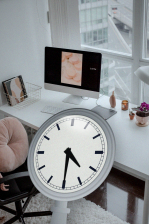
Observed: **4:30**
